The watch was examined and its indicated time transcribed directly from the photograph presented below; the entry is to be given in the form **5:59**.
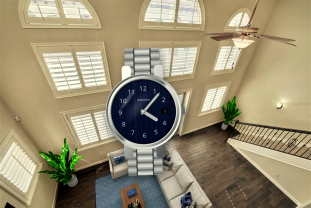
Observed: **4:07**
